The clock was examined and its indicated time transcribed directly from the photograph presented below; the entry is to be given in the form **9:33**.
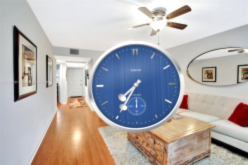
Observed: **7:35**
